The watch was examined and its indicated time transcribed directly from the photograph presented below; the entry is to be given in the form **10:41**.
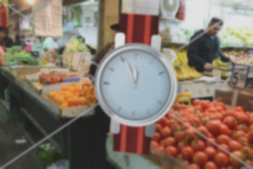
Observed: **11:56**
